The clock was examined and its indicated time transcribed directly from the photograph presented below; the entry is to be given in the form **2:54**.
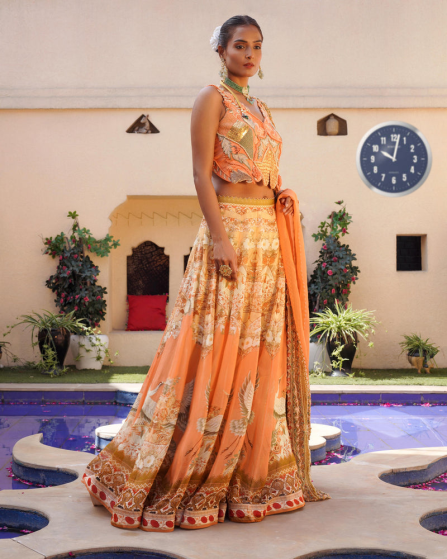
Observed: **10:02**
